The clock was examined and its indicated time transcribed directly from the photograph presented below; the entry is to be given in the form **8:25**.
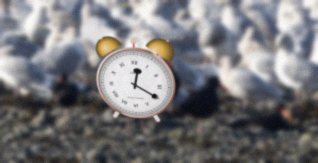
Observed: **12:20**
